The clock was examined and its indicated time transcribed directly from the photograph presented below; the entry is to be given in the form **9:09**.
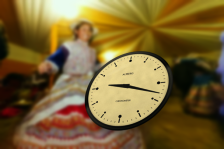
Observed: **9:18**
